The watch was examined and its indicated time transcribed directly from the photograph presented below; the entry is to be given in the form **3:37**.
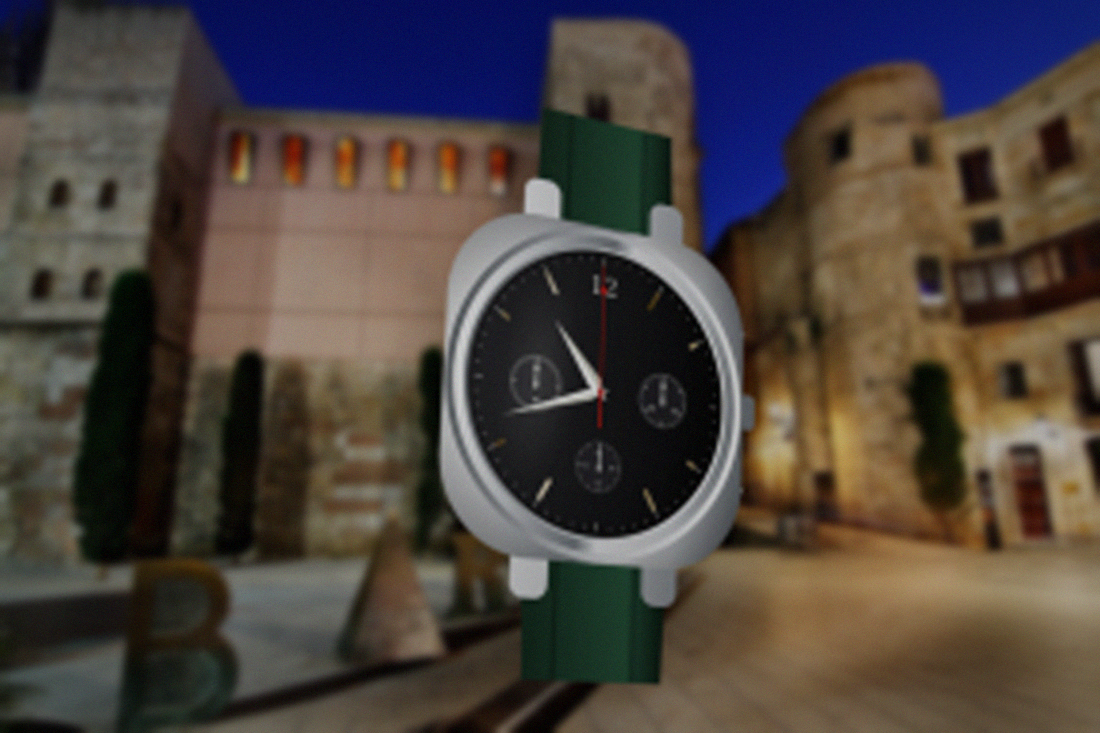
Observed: **10:42**
